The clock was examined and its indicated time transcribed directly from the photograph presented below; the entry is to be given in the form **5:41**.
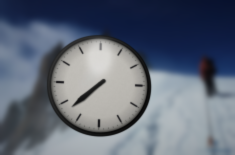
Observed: **7:38**
